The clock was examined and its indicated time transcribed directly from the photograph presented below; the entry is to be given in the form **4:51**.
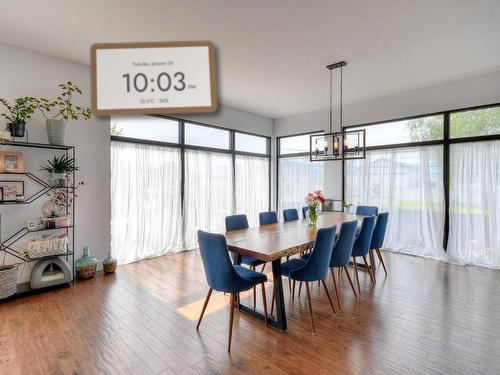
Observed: **10:03**
